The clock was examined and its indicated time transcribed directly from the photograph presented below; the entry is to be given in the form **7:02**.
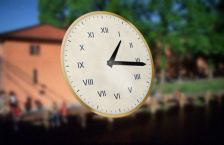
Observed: **1:16**
